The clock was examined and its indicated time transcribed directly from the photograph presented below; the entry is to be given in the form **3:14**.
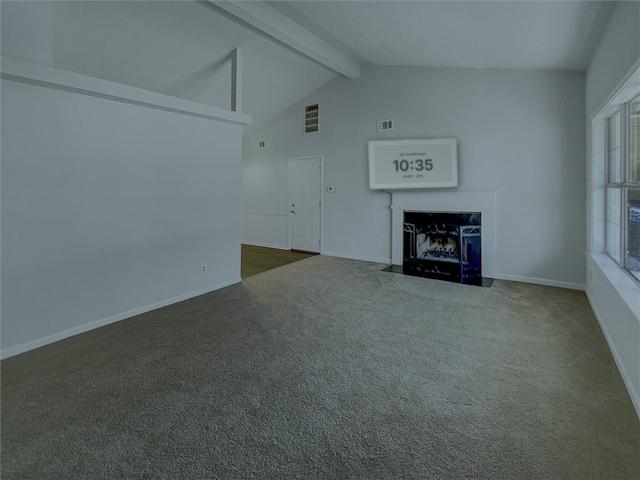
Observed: **10:35**
